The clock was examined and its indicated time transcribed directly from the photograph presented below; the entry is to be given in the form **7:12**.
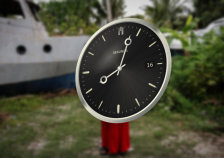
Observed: **8:03**
